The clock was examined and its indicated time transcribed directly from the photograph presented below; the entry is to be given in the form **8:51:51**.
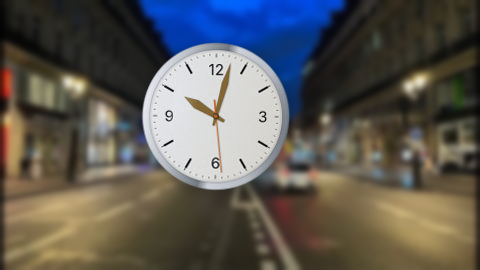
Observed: **10:02:29**
